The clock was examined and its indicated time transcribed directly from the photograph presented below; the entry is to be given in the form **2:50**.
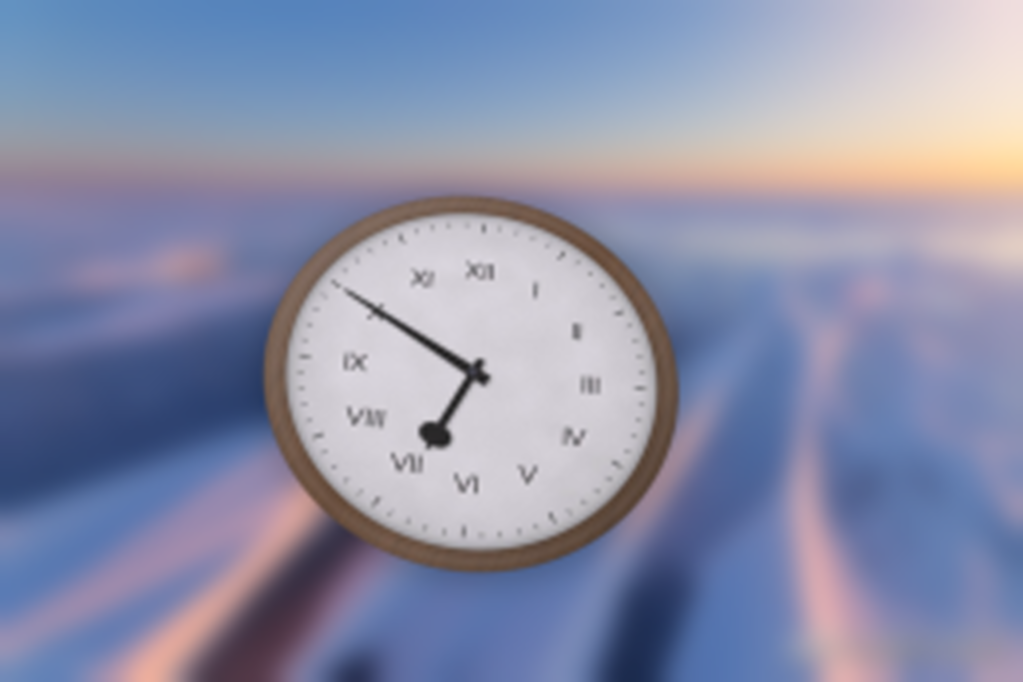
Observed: **6:50**
